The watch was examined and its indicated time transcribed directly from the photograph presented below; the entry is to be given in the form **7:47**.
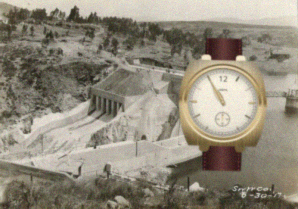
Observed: **10:55**
